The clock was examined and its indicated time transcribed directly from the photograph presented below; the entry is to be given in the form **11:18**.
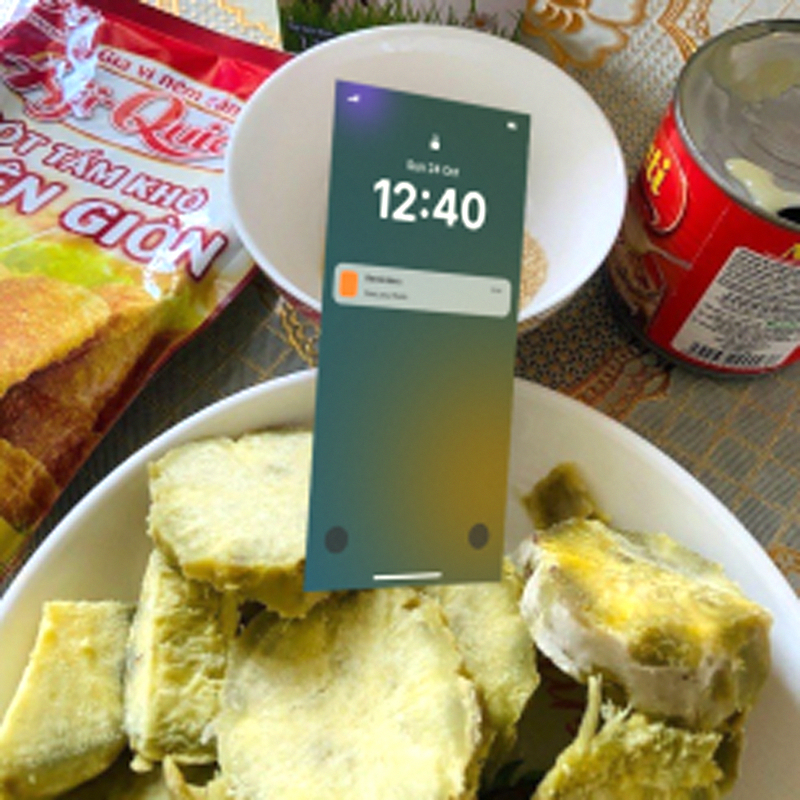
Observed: **12:40**
